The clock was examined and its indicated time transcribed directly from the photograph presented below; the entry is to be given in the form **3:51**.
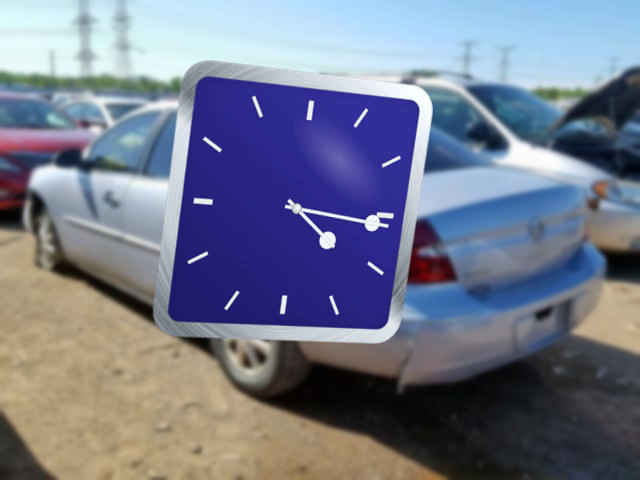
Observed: **4:16**
